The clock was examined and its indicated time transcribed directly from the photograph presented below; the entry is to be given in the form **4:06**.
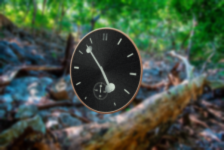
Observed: **4:53**
